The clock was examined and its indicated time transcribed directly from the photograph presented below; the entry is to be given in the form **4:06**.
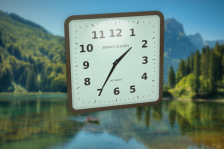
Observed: **1:35**
